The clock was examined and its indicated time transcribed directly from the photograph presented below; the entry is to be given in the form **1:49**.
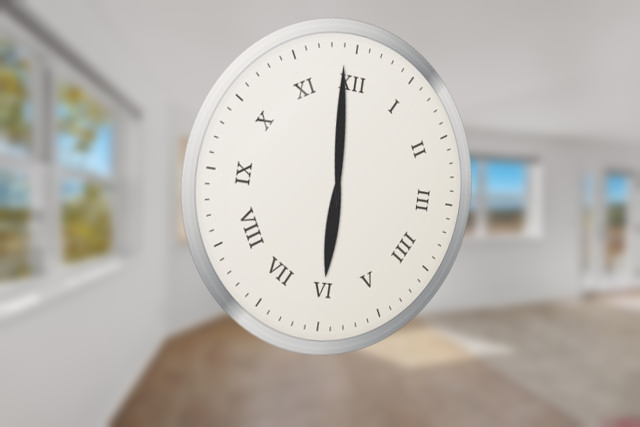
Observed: **5:59**
